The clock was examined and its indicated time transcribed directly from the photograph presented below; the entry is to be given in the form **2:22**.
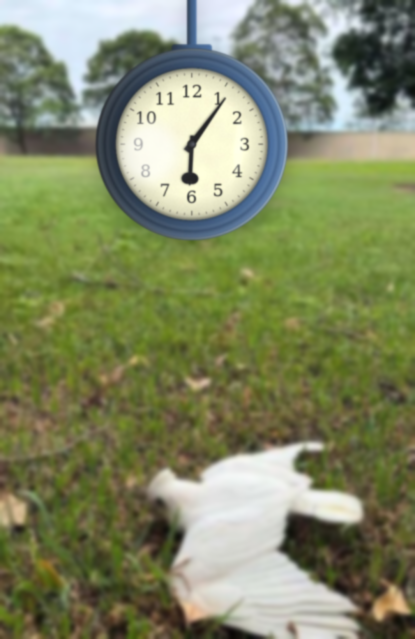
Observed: **6:06**
